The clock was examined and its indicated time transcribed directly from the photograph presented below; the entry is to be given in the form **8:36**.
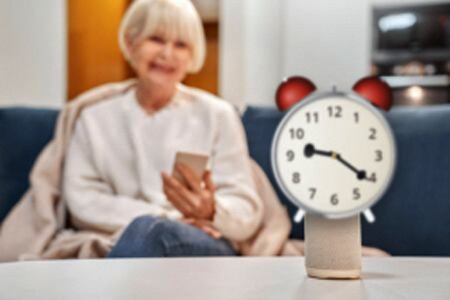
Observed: **9:21**
